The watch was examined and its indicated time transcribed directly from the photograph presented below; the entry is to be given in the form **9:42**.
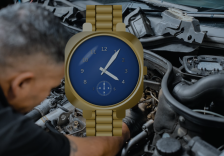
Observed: **4:06**
